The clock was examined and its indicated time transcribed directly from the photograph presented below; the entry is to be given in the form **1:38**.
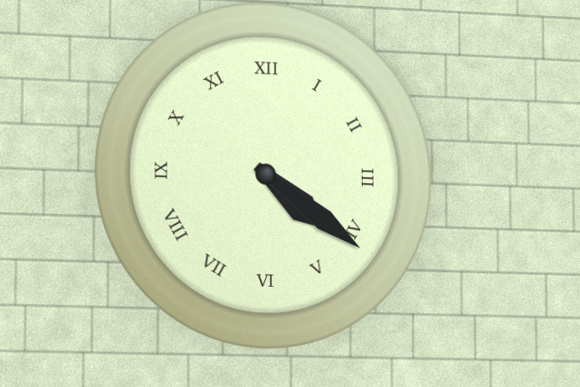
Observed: **4:21**
